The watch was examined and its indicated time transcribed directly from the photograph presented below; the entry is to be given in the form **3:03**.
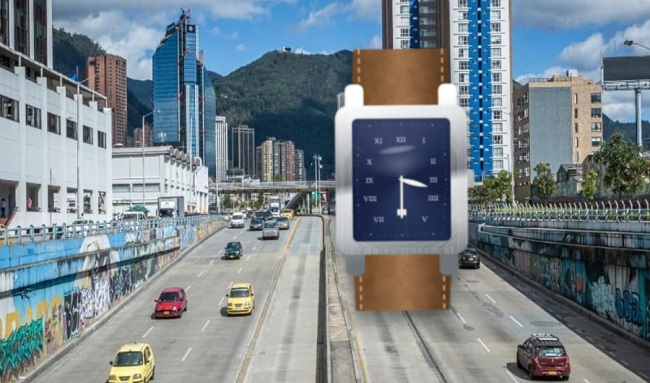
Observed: **3:30**
